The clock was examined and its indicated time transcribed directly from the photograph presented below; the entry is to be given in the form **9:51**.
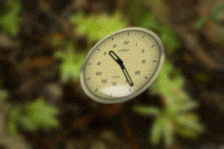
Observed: **10:24**
